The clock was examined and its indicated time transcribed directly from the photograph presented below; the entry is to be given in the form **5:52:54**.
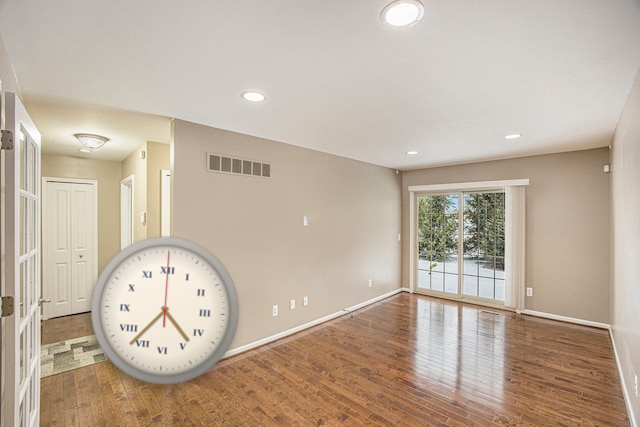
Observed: **4:37:00**
